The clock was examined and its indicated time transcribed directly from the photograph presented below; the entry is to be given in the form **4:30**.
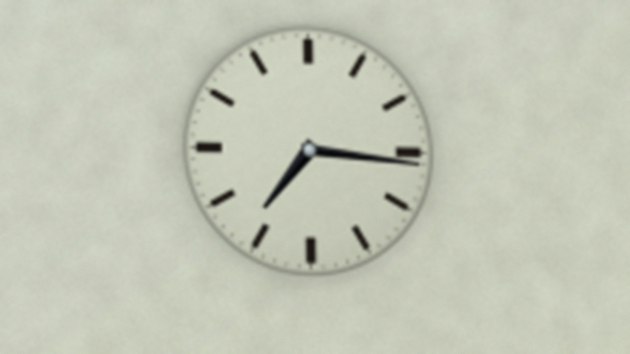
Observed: **7:16**
